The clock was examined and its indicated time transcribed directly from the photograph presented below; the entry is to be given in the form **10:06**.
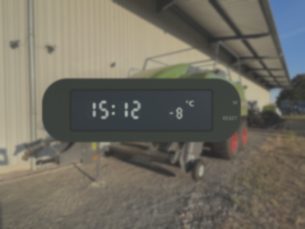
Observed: **15:12**
